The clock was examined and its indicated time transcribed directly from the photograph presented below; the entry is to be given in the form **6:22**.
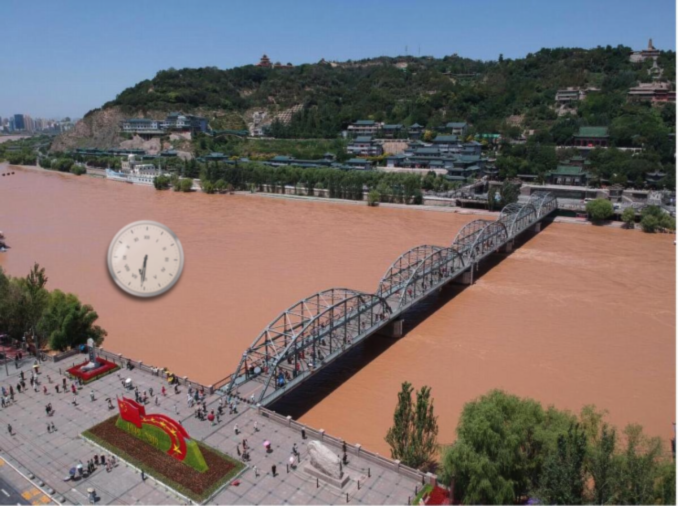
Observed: **6:31**
